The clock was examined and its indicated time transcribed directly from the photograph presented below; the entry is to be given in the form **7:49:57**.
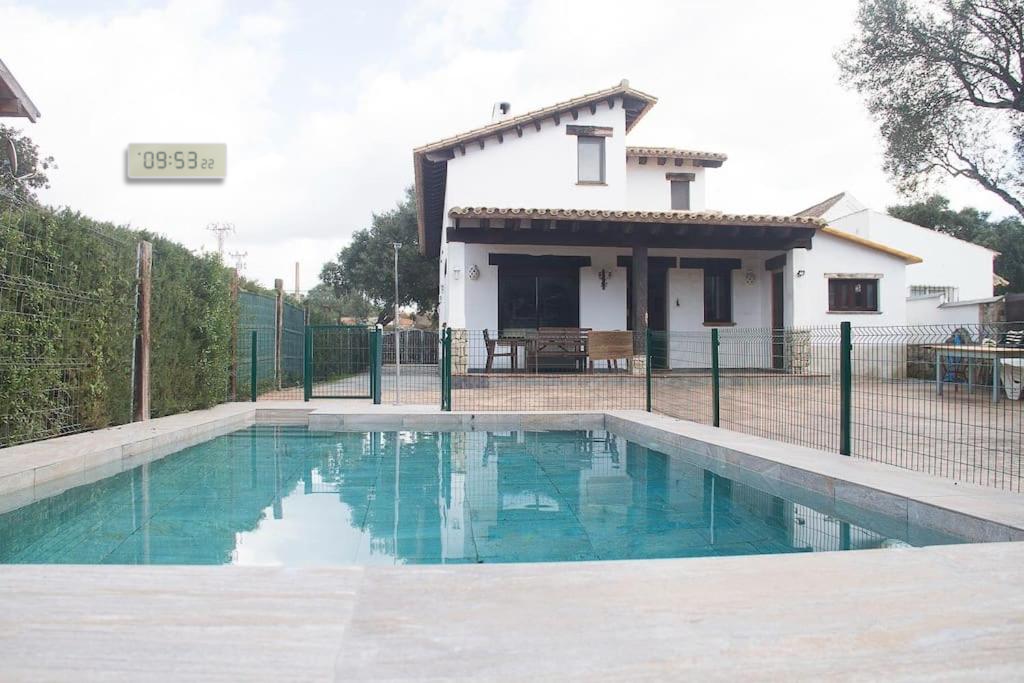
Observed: **9:53:22**
